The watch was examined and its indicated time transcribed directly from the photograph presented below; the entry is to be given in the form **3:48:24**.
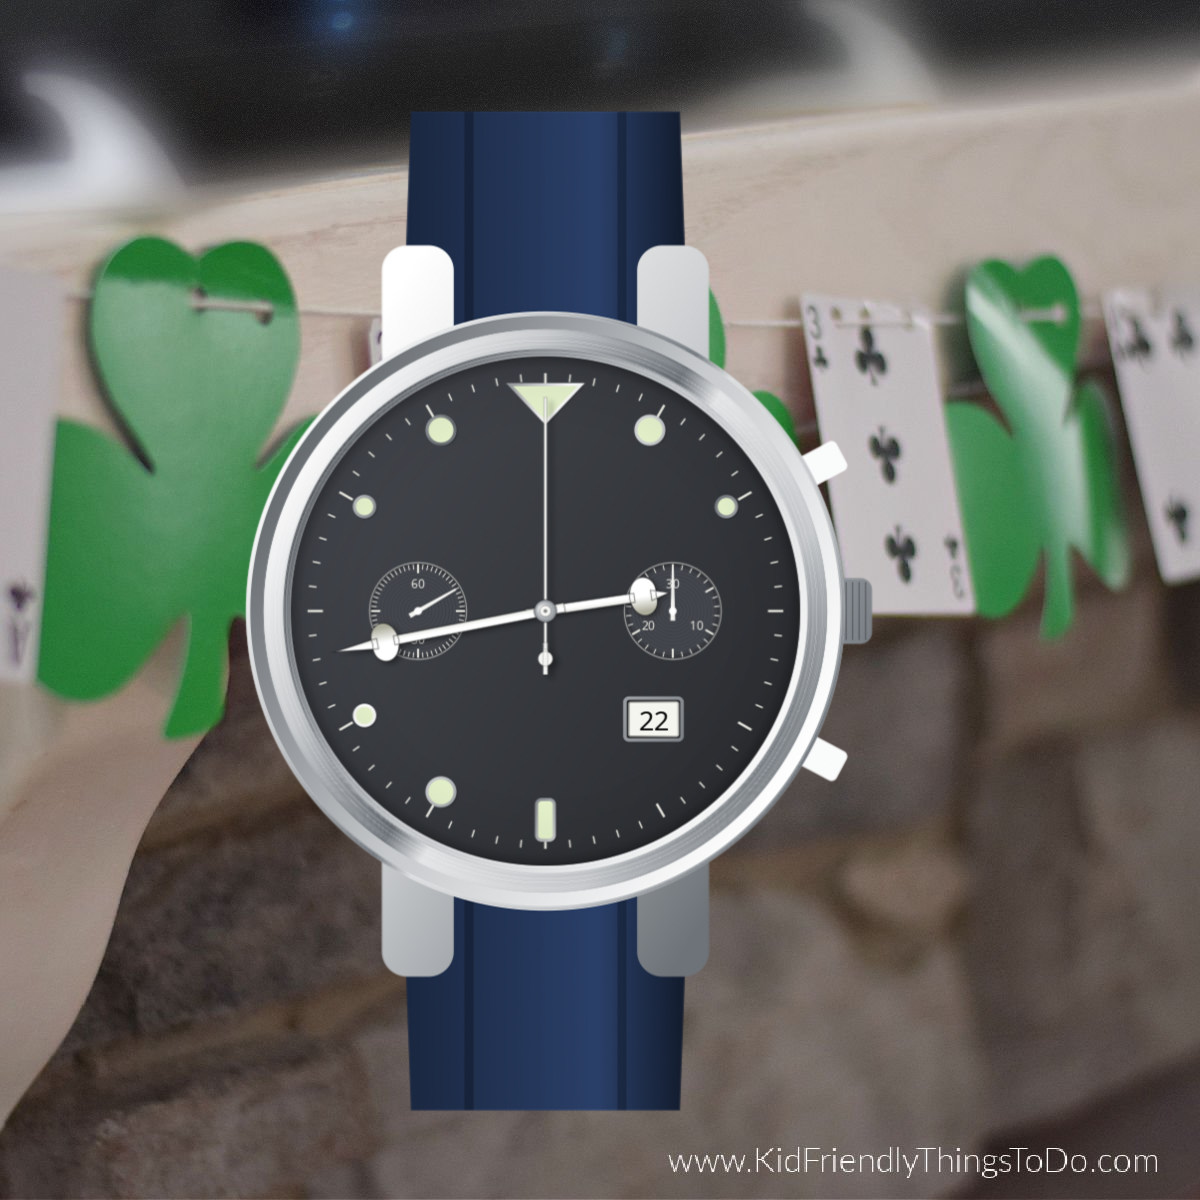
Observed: **2:43:10**
